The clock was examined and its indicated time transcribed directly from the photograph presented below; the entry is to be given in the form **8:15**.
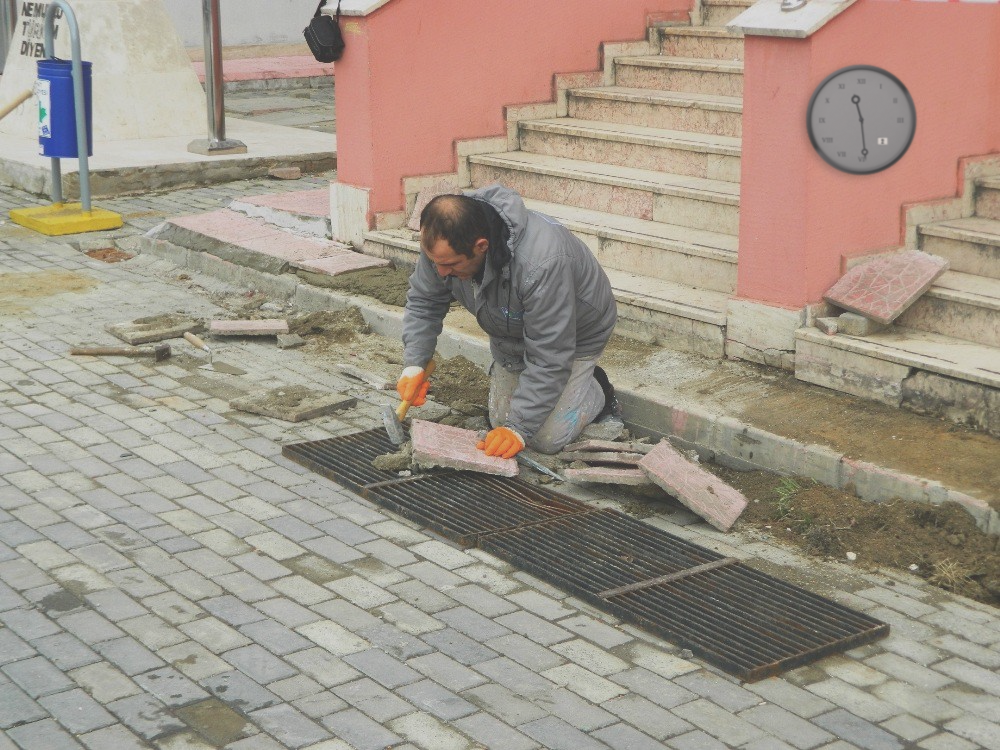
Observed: **11:29**
